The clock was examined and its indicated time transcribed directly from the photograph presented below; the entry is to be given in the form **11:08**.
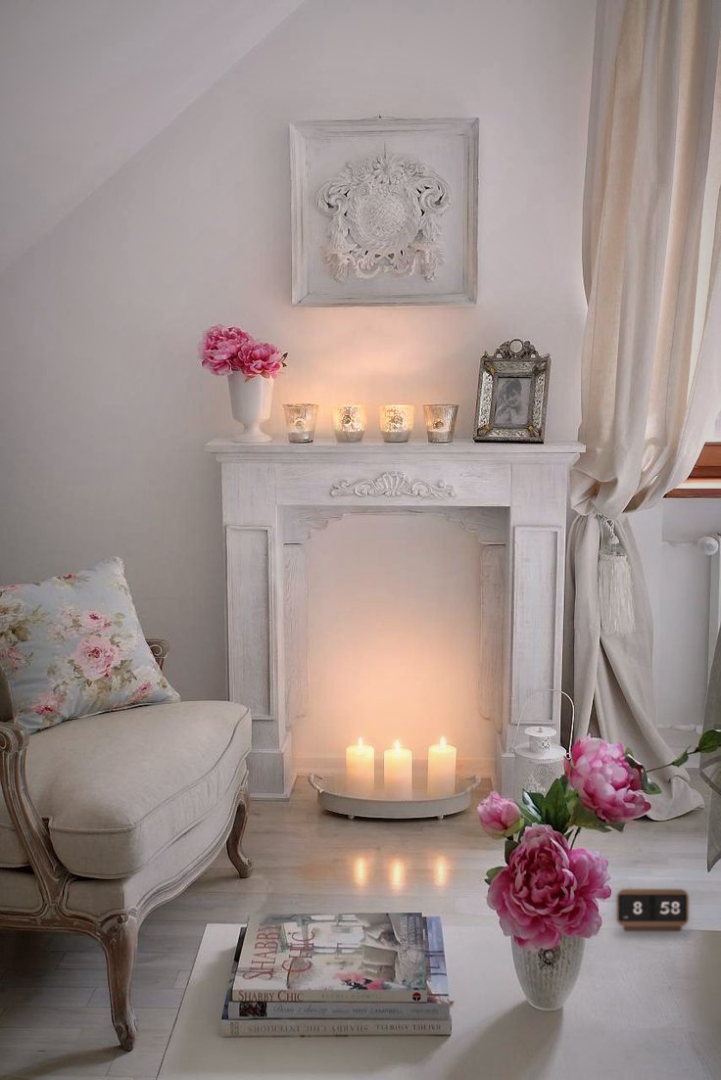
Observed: **8:58**
